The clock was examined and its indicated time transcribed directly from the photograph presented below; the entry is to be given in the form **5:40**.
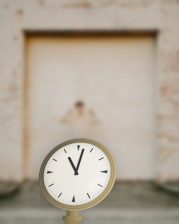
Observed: **11:02**
